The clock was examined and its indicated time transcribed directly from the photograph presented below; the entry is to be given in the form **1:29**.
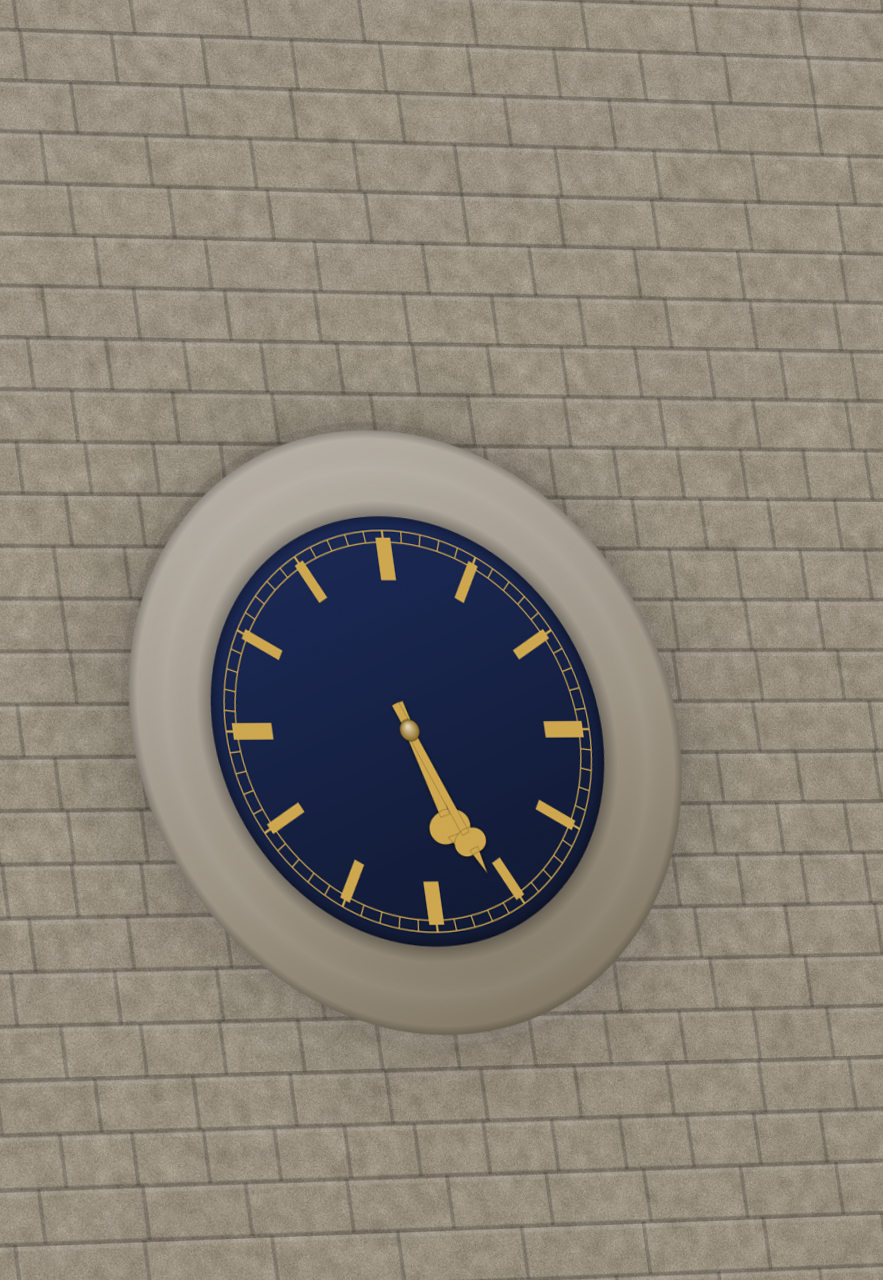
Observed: **5:26**
